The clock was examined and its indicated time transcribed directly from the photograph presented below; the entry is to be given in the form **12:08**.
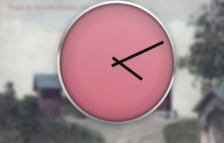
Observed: **4:11**
